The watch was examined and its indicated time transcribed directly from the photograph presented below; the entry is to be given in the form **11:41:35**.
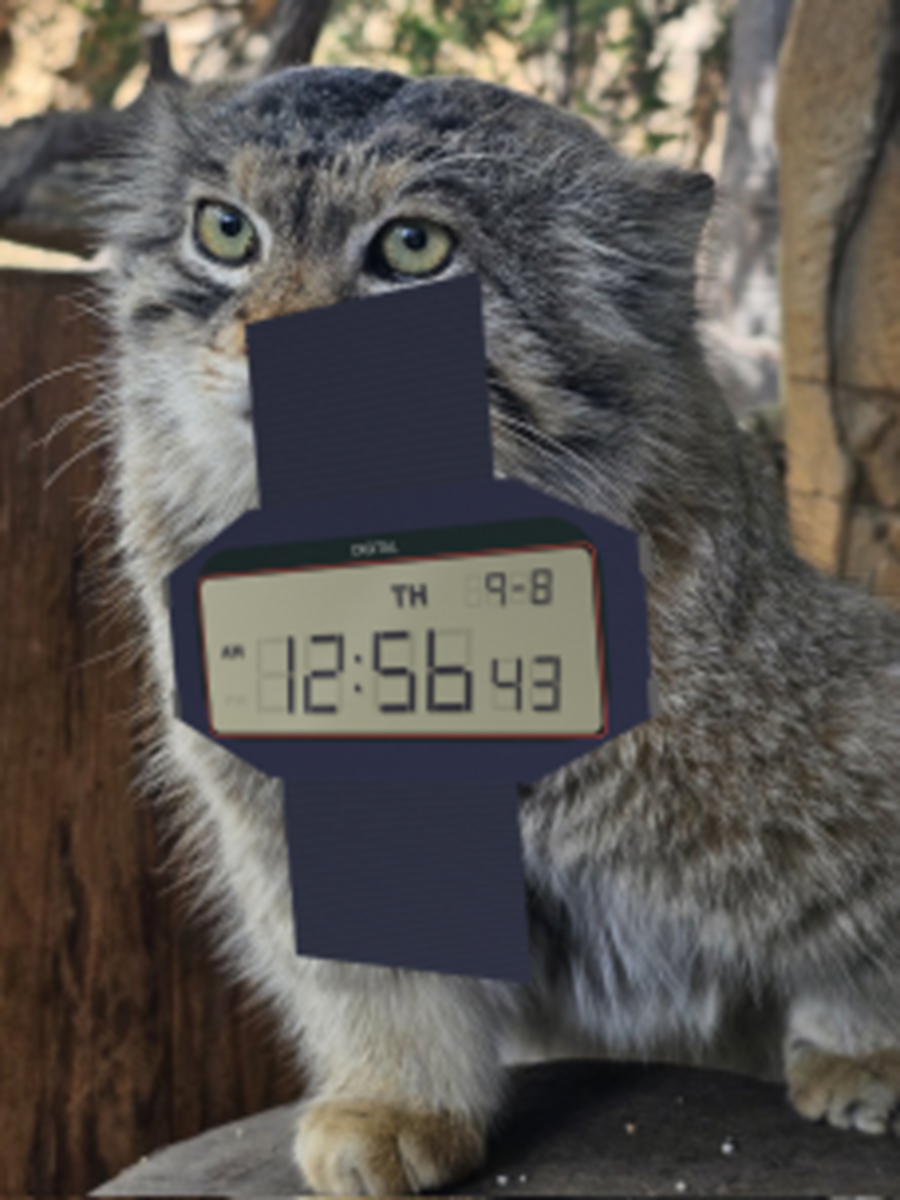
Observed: **12:56:43**
